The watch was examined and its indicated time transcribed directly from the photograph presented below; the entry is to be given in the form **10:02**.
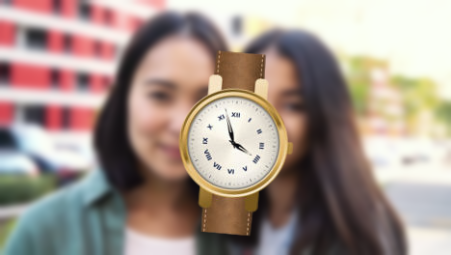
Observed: **3:57**
